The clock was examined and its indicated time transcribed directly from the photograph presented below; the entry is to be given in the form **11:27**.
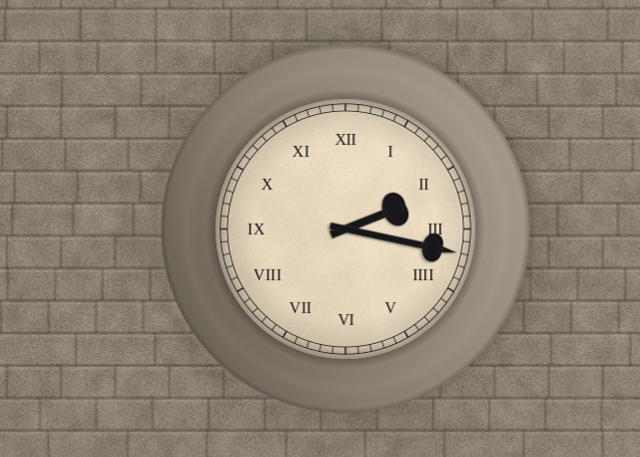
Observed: **2:17**
